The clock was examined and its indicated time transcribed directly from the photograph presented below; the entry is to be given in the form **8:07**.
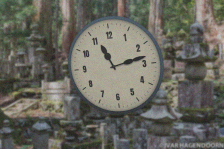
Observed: **11:13**
